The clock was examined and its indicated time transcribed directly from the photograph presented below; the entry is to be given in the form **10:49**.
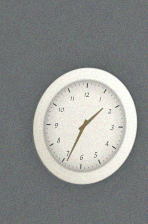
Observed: **1:34**
